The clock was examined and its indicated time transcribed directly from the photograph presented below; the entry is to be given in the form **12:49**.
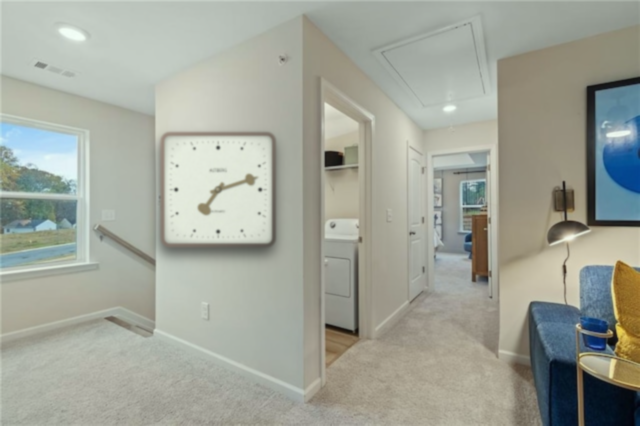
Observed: **7:12**
